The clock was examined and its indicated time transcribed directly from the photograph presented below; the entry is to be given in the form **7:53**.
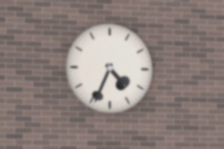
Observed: **4:34**
